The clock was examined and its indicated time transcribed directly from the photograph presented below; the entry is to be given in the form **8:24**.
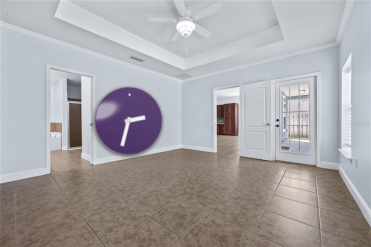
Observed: **2:32**
